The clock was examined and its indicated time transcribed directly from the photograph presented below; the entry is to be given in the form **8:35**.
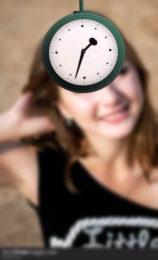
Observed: **1:33**
